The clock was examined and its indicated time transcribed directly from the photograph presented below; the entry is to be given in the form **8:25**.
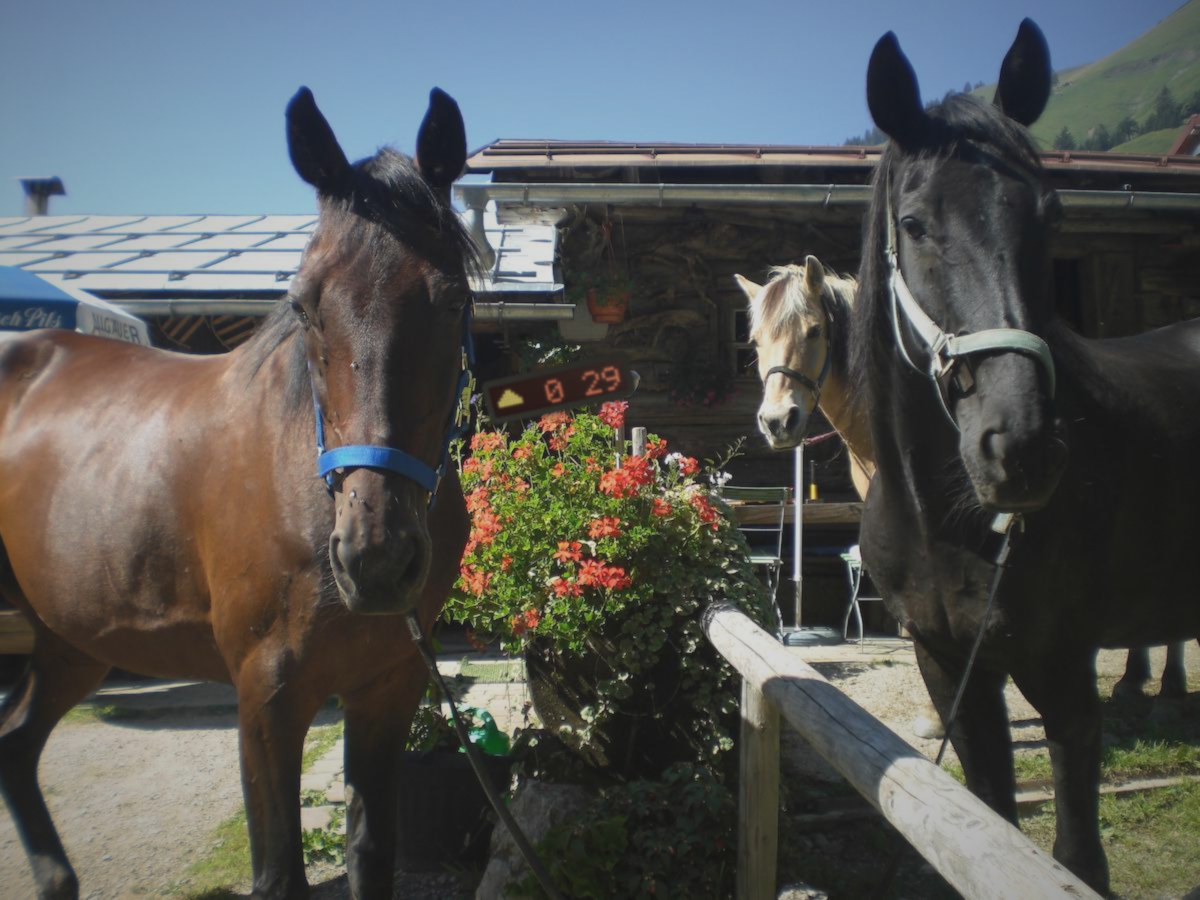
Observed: **0:29**
